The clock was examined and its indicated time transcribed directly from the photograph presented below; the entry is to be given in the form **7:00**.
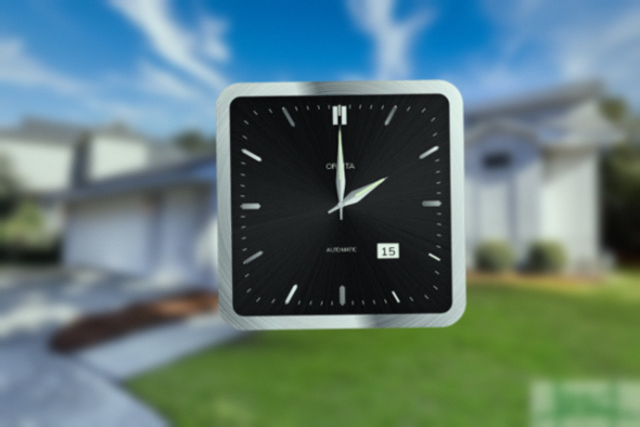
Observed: **2:00**
